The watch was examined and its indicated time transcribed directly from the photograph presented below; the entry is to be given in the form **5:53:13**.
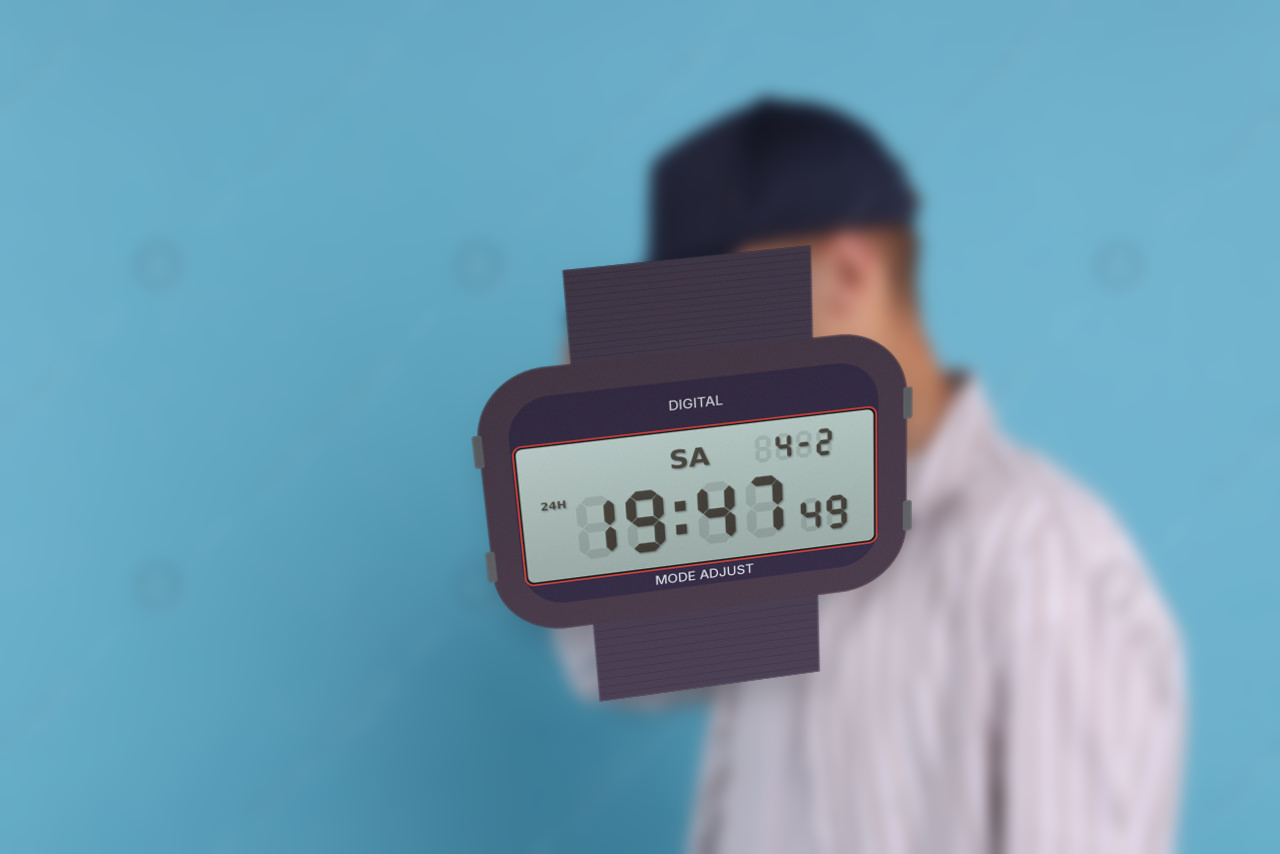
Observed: **19:47:49**
